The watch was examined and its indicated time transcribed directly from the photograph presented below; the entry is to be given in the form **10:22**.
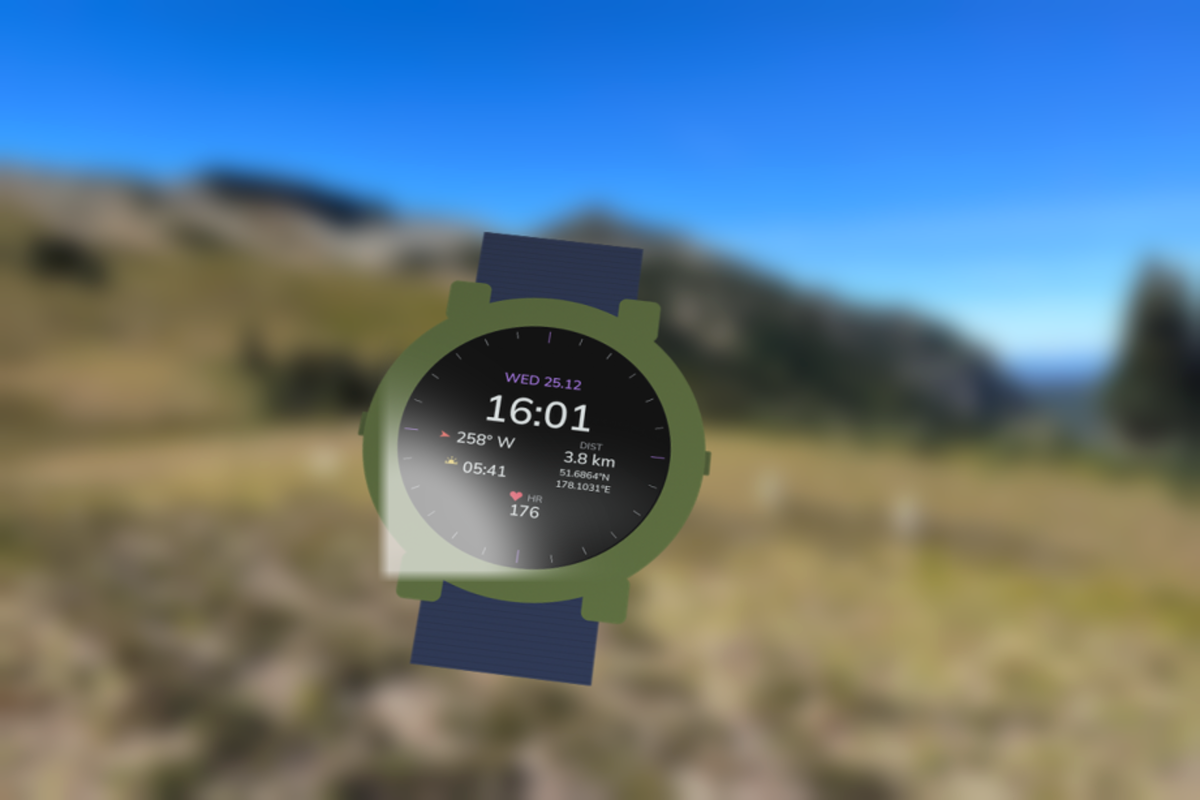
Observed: **16:01**
